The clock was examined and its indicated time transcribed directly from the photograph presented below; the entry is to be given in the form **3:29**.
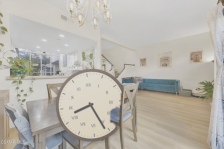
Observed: **8:26**
